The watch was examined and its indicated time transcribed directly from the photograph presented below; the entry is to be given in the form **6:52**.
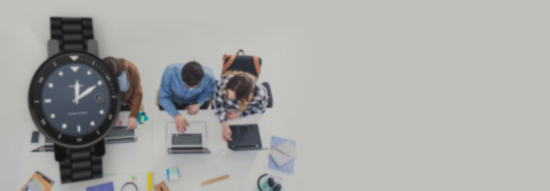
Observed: **12:10**
